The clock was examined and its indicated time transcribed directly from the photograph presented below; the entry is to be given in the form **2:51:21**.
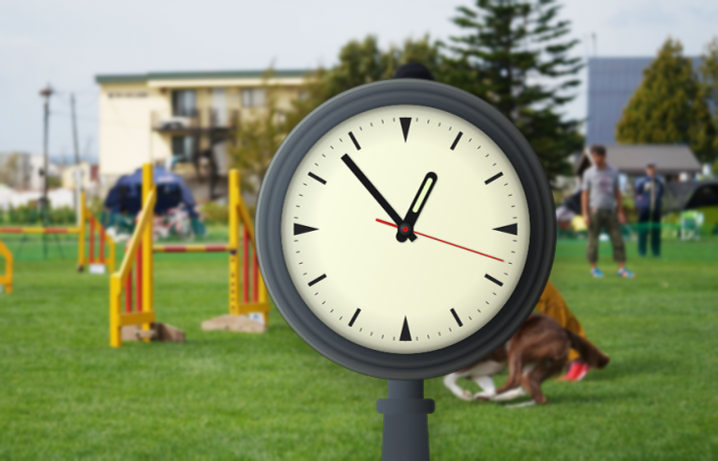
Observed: **12:53:18**
